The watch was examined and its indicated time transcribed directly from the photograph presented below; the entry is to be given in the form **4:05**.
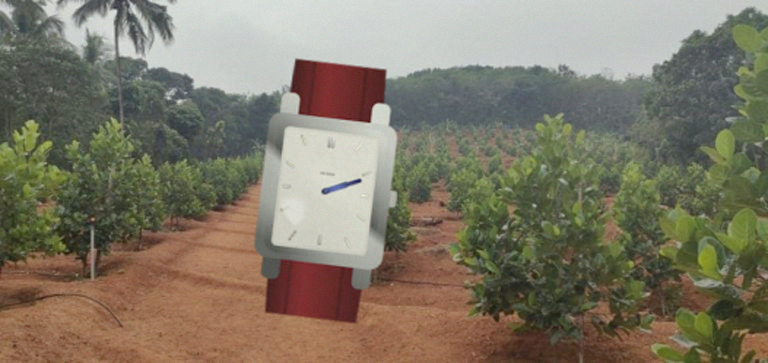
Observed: **2:11**
